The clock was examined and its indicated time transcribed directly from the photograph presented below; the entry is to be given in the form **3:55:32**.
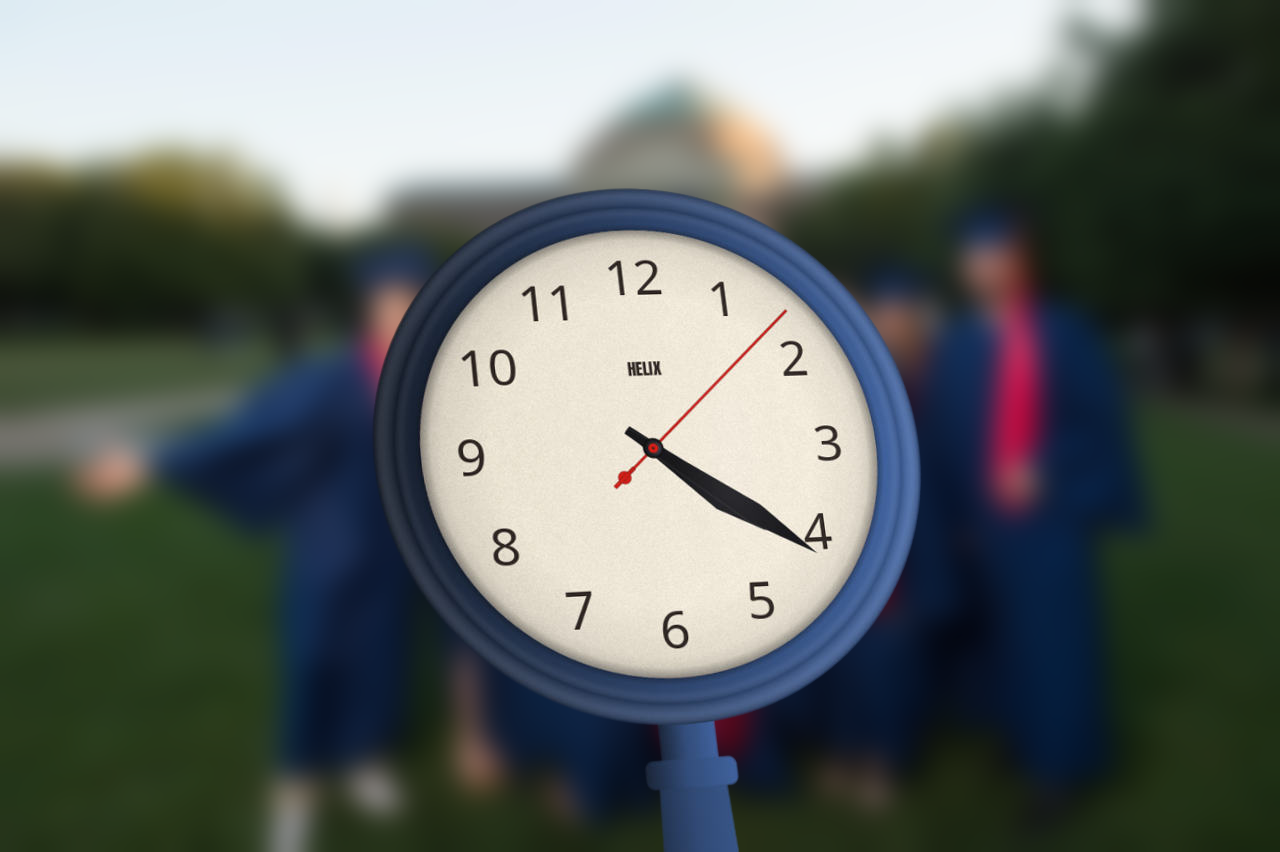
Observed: **4:21:08**
